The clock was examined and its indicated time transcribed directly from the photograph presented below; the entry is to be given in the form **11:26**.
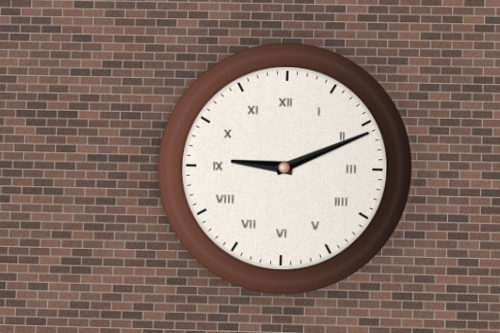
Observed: **9:11**
